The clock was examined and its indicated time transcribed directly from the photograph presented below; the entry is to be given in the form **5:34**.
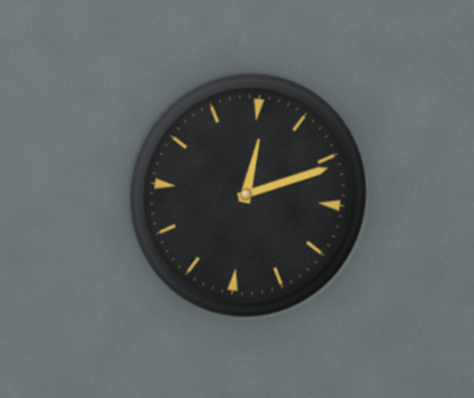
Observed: **12:11**
